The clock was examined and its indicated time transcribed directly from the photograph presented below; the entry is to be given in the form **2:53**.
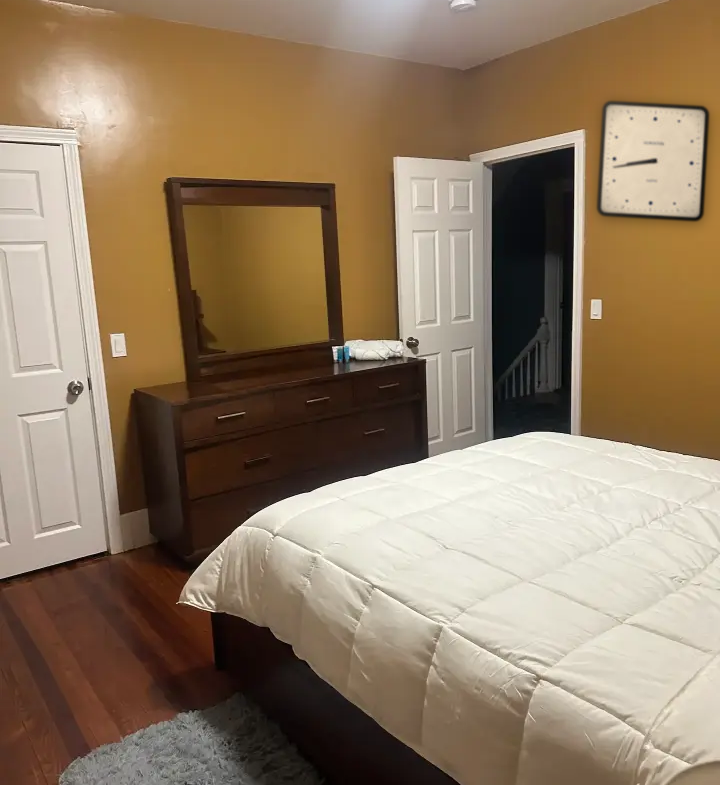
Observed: **8:43**
